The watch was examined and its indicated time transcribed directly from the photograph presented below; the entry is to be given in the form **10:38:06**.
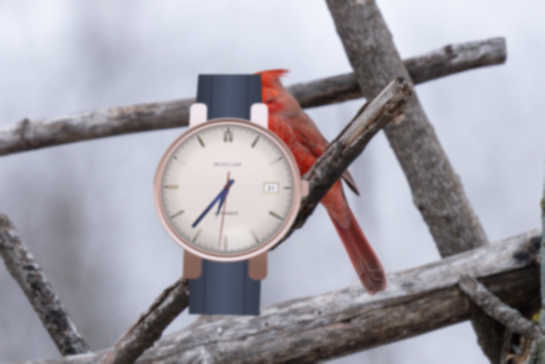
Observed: **6:36:31**
